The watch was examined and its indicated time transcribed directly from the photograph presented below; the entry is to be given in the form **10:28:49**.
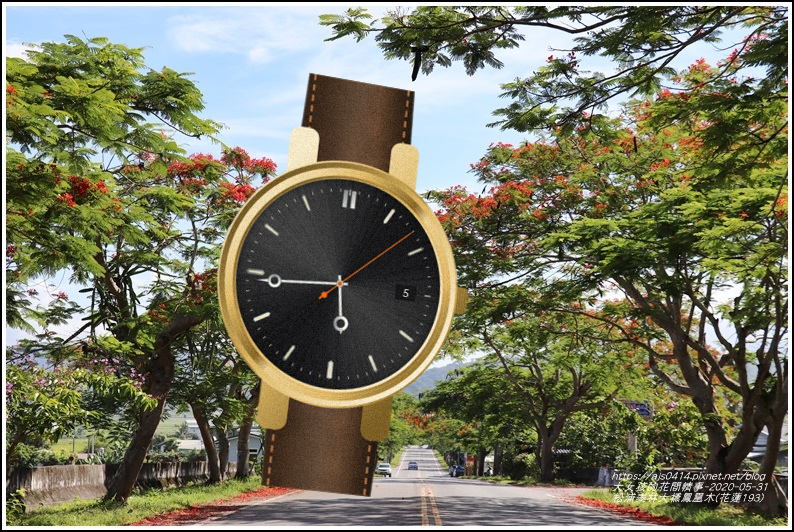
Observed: **5:44:08**
